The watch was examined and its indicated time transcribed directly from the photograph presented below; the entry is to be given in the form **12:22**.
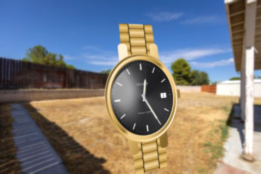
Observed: **12:25**
